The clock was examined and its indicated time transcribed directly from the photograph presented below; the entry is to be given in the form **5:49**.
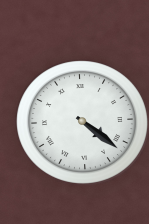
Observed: **4:22**
